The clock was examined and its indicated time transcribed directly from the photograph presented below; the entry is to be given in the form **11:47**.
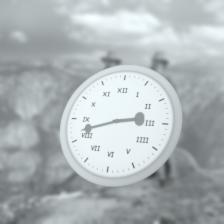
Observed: **2:42**
